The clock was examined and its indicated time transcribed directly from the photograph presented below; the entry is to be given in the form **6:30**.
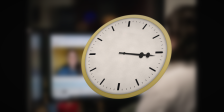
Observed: **3:16**
